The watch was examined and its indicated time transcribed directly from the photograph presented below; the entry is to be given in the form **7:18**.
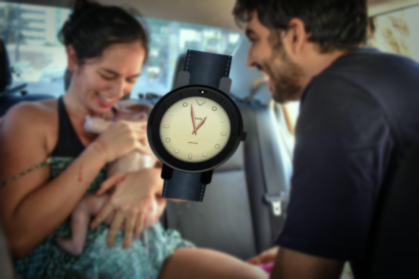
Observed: **12:57**
